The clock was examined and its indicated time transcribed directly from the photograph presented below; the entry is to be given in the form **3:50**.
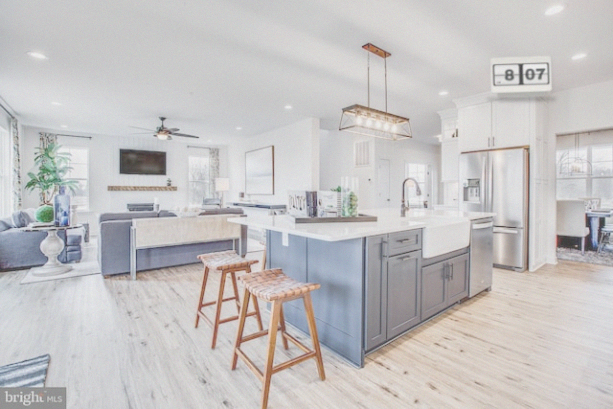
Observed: **8:07**
